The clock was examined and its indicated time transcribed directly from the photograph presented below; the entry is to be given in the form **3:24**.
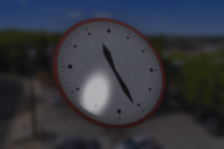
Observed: **11:26**
